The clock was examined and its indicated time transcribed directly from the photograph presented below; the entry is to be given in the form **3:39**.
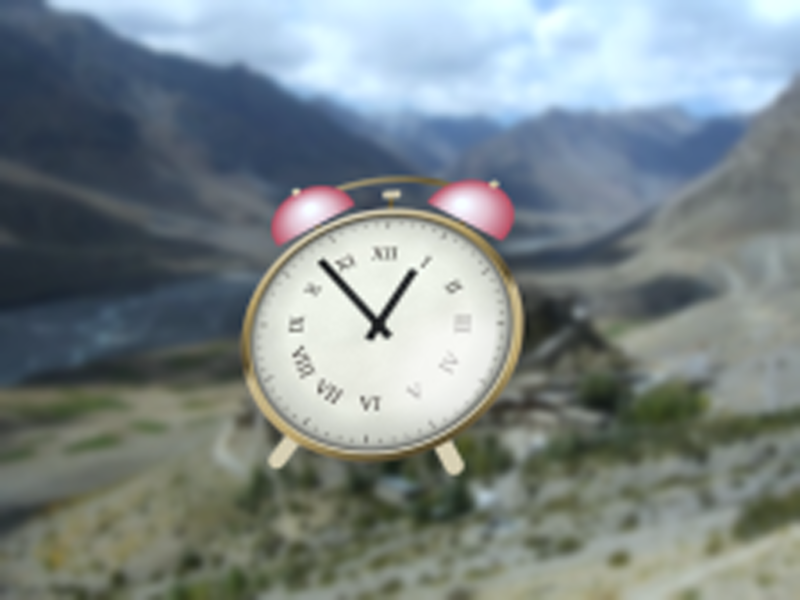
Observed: **12:53**
